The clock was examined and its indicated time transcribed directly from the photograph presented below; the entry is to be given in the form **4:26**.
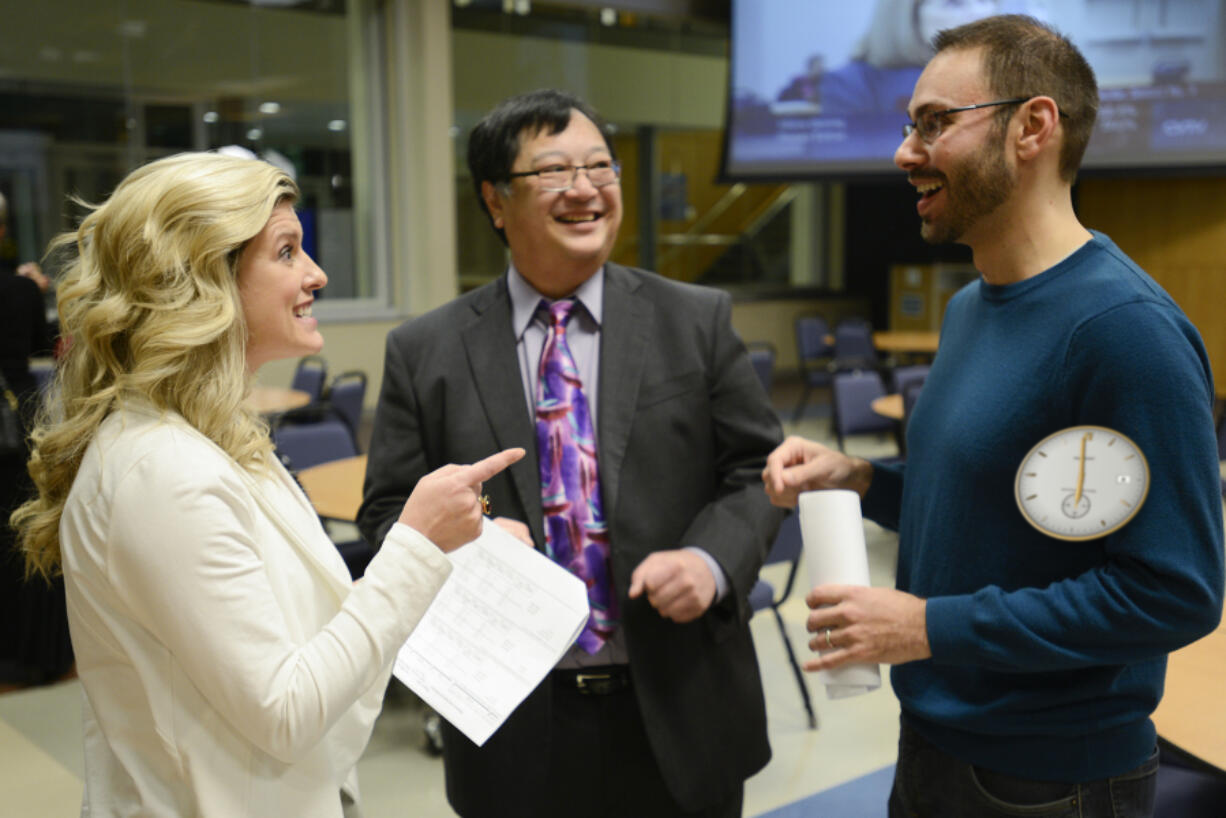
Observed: **5:59**
